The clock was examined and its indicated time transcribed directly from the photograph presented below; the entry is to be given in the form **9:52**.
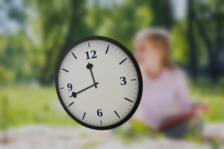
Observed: **11:42**
